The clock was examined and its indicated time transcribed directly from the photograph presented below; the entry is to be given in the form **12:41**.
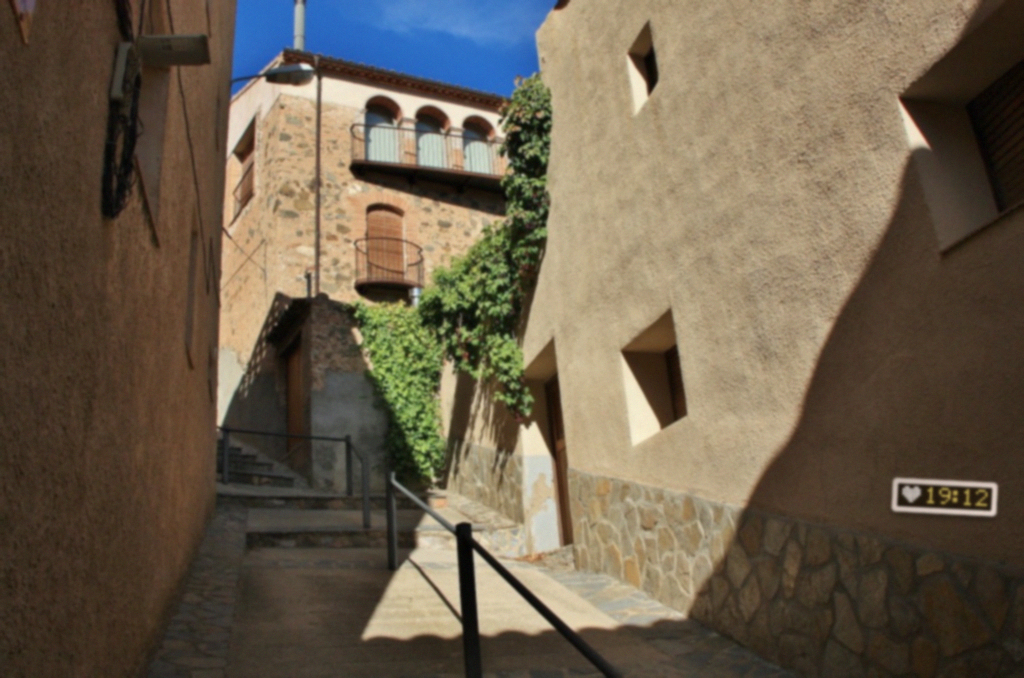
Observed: **19:12**
